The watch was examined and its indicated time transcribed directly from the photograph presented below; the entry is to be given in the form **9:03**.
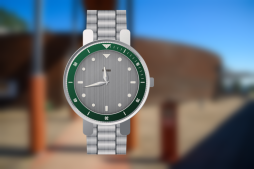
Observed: **11:43**
